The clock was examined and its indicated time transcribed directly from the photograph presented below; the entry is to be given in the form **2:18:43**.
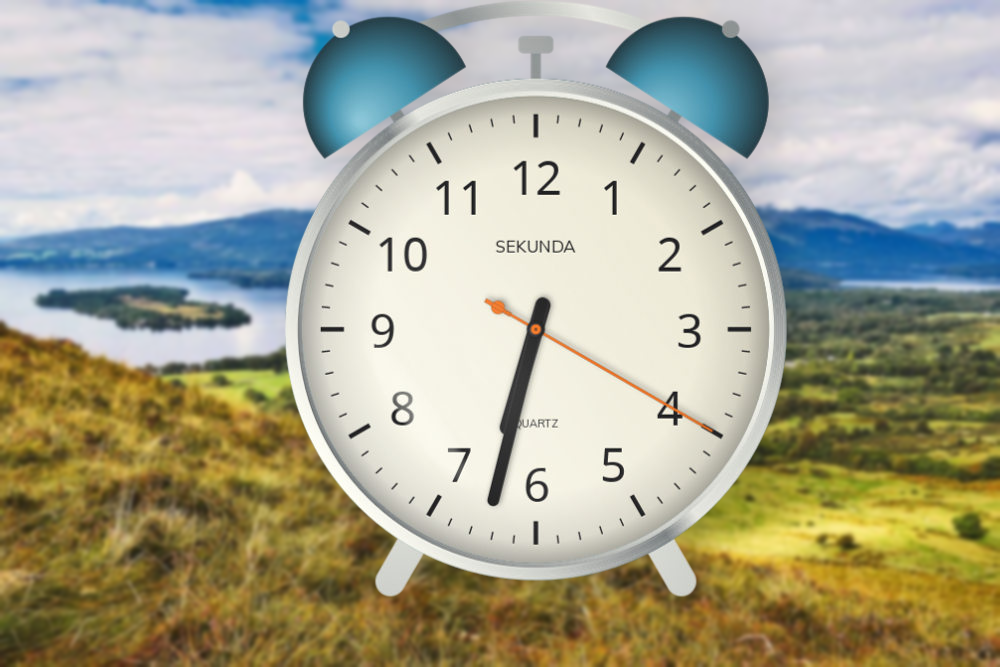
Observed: **6:32:20**
